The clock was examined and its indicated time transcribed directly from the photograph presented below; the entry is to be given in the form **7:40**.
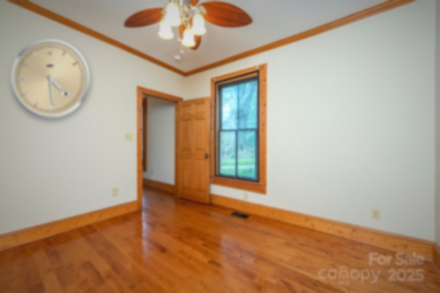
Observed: **4:29**
